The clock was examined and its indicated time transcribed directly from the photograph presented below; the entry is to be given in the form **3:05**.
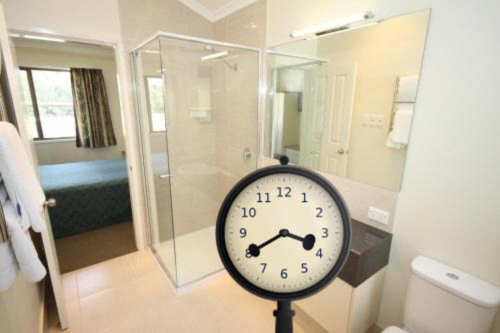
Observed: **3:40**
